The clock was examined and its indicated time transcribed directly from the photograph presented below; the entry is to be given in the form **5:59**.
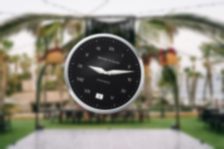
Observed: **9:12**
